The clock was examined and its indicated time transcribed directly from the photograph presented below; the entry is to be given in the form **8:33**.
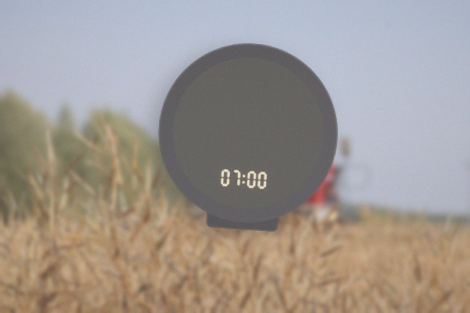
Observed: **7:00**
